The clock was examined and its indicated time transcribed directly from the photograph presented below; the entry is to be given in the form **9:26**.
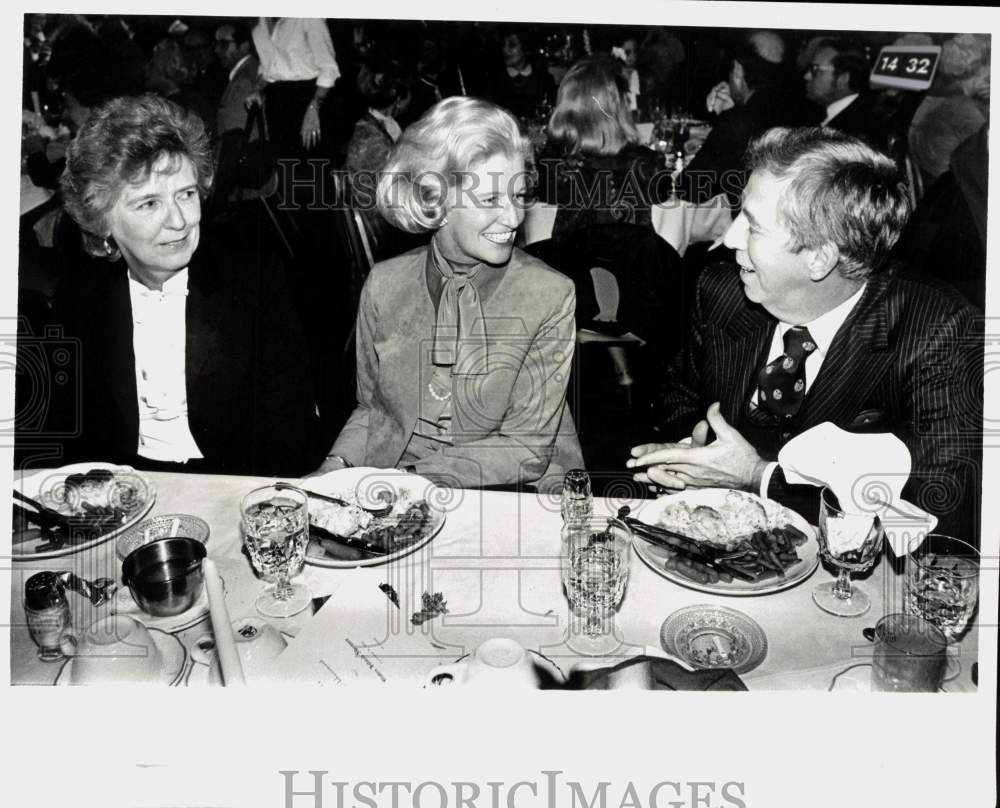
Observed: **14:32**
